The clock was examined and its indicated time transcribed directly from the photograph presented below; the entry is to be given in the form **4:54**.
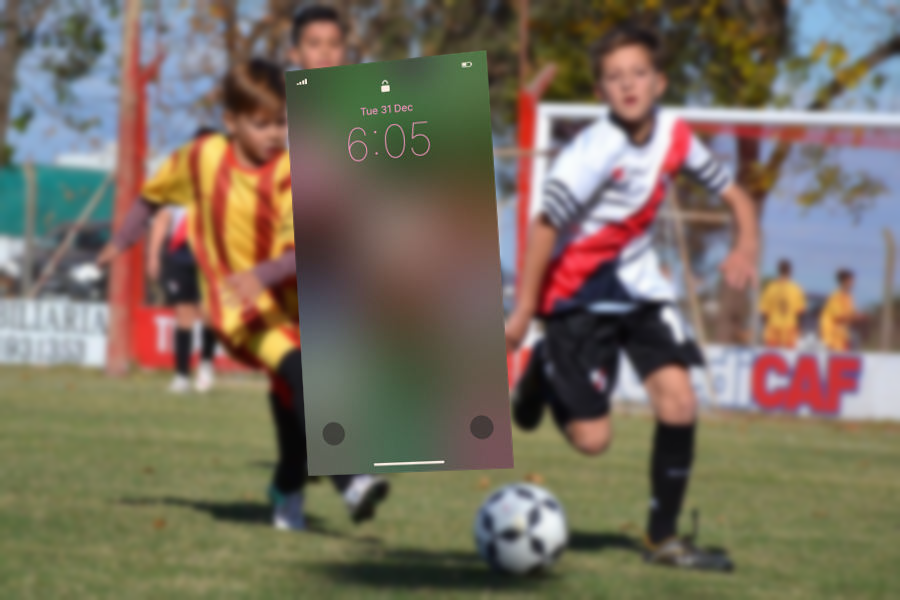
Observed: **6:05**
